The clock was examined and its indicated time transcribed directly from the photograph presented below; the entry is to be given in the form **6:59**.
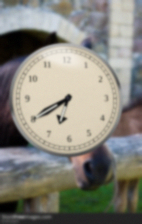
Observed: **6:40**
